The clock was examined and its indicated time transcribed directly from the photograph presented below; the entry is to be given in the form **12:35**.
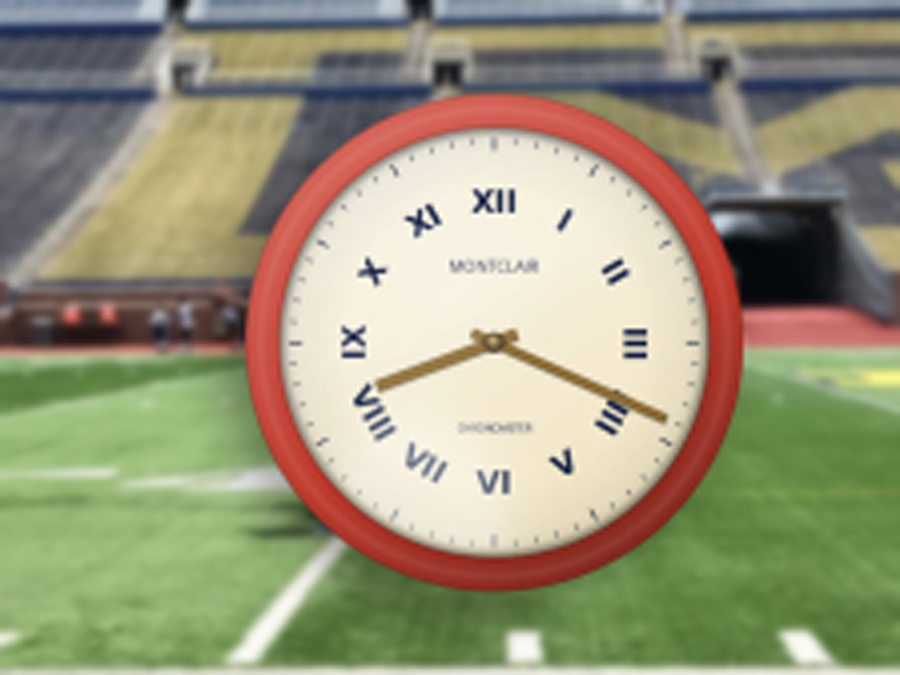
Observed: **8:19**
